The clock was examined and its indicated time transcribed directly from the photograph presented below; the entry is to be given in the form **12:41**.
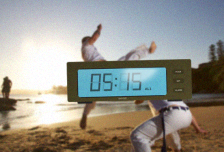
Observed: **5:15**
